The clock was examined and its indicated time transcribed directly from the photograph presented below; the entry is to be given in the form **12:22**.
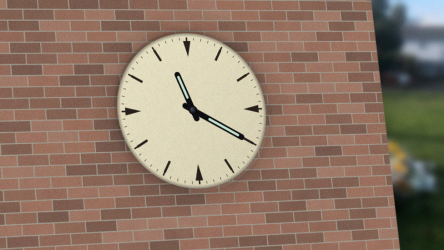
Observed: **11:20**
